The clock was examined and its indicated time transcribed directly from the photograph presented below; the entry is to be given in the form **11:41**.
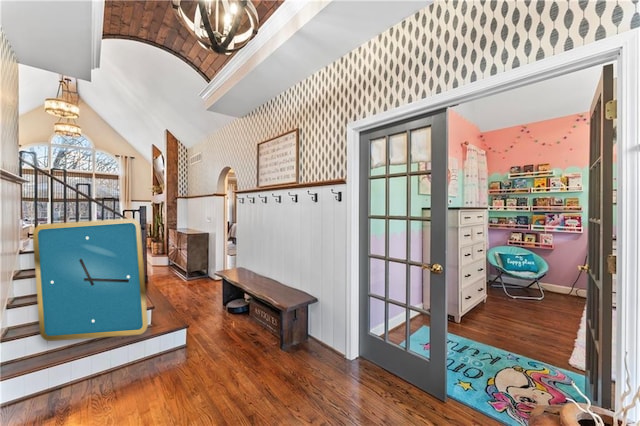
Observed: **11:16**
